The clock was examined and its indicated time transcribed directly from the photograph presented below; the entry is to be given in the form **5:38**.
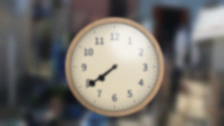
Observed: **7:39**
